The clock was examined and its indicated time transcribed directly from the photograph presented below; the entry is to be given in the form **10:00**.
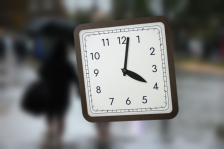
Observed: **4:02**
